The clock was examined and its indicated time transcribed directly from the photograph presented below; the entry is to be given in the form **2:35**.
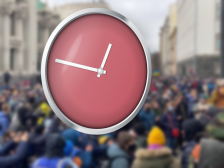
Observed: **12:47**
